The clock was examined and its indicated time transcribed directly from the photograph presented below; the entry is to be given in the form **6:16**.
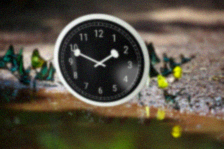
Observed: **1:49**
